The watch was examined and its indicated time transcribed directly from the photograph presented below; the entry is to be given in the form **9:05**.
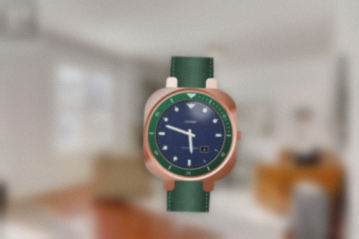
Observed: **5:48**
